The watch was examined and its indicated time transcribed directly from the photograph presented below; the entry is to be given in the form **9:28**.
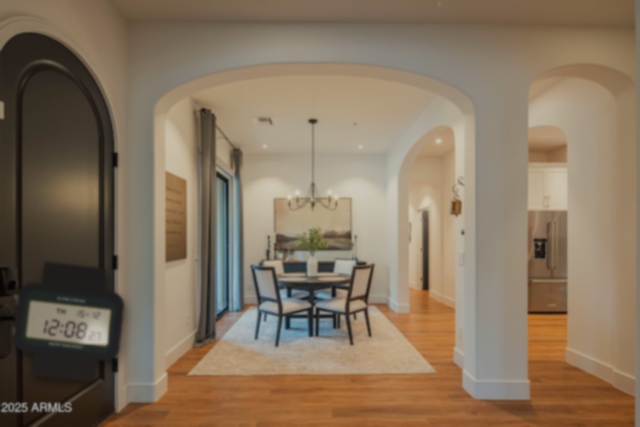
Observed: **12:08**
